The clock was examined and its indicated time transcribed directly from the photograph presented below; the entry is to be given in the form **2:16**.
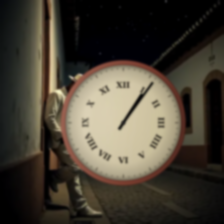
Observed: **1:06**
